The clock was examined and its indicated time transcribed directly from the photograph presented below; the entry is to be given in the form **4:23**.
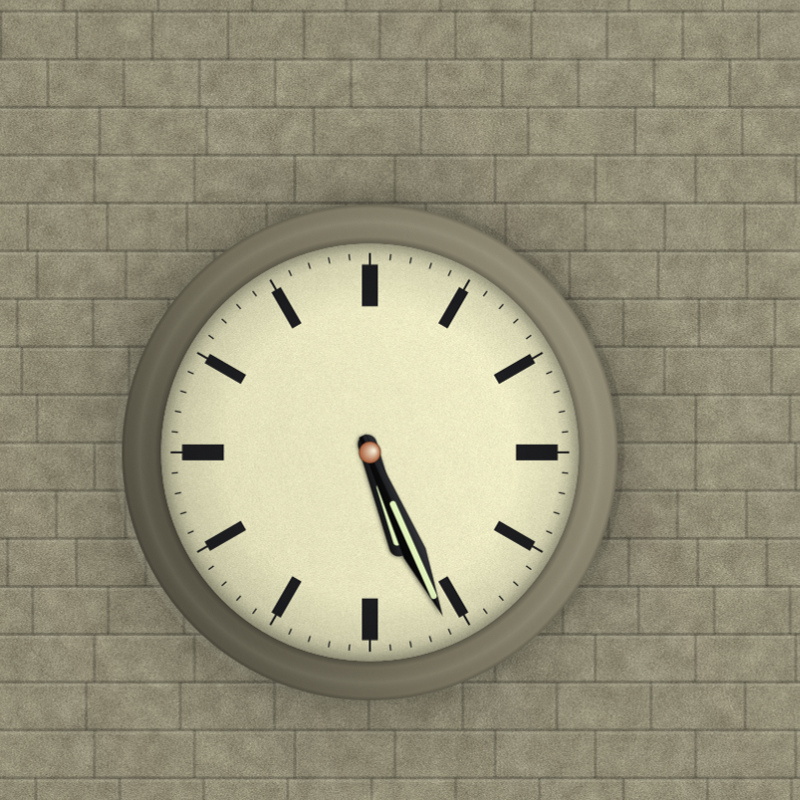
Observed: **5:26**
